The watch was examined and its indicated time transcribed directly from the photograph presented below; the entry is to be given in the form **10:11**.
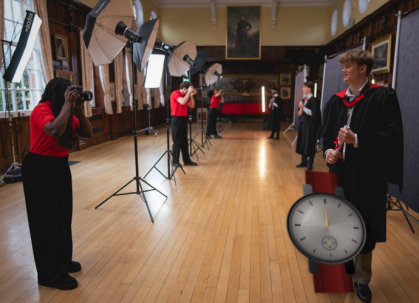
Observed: **12:00**
